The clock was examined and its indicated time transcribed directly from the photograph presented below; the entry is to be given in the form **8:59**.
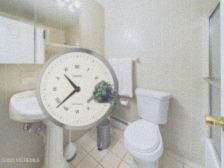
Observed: **10:38**
